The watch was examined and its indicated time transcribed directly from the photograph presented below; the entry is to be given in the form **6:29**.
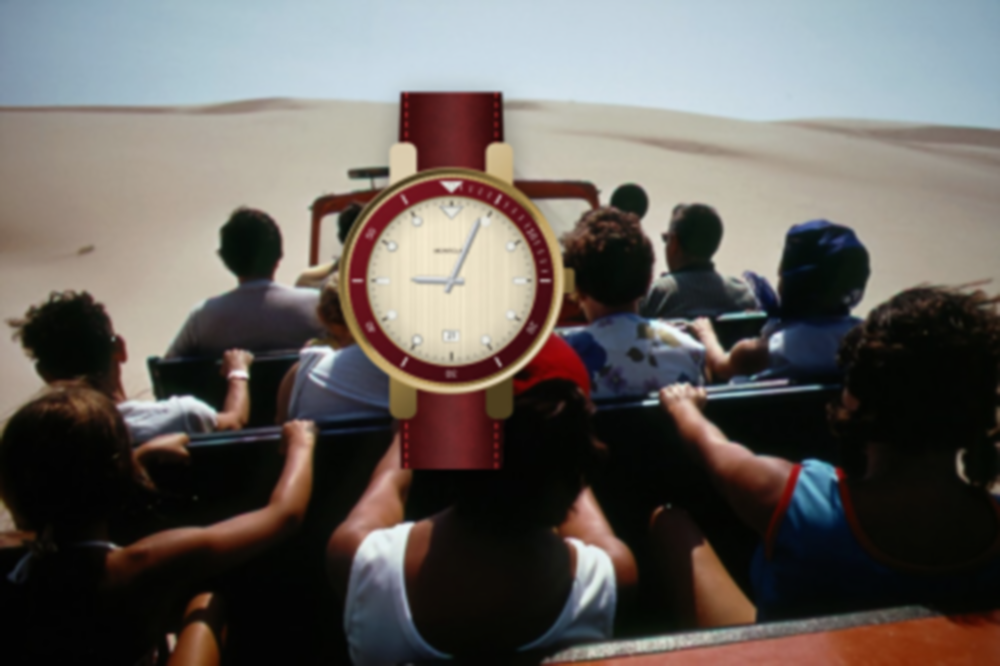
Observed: **9:04**
